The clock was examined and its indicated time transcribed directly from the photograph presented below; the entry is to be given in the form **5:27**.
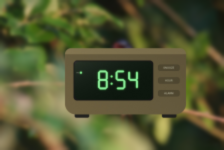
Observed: **8:54**
